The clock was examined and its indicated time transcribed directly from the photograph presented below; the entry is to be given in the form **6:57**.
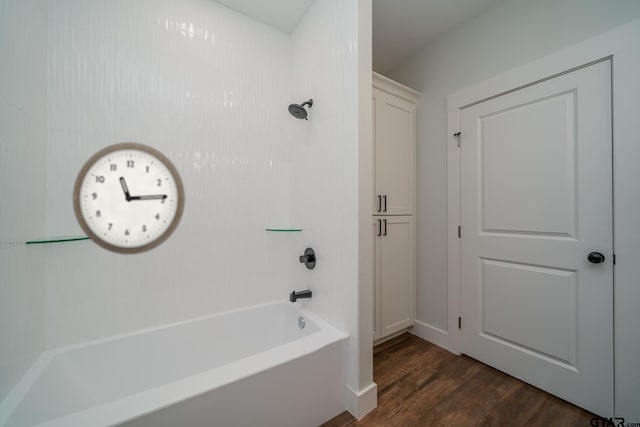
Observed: **11:14**
